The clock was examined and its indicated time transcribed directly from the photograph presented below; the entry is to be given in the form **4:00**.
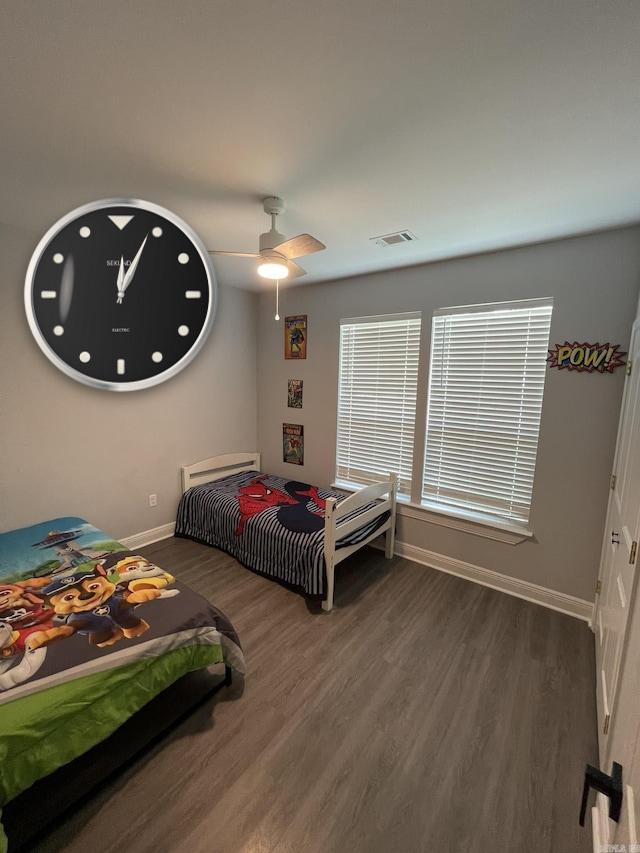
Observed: **12:04**
